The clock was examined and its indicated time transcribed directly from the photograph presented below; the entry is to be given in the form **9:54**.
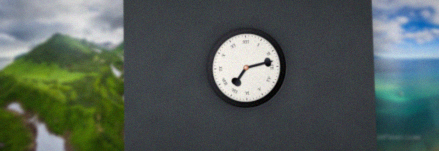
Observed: **7:13**
